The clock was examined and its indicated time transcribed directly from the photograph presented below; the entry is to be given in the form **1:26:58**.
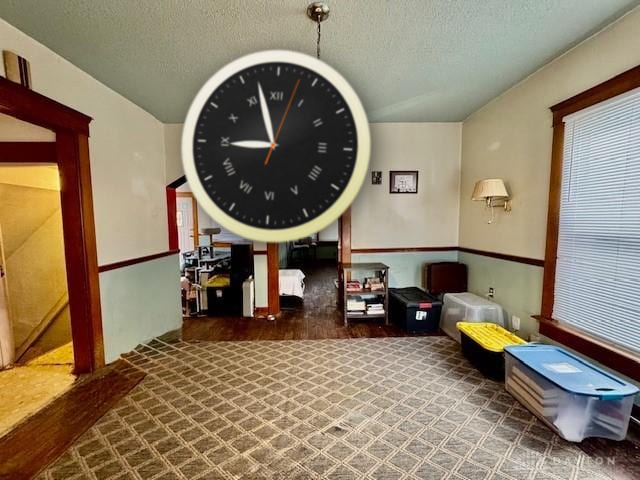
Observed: **8:57:03**
